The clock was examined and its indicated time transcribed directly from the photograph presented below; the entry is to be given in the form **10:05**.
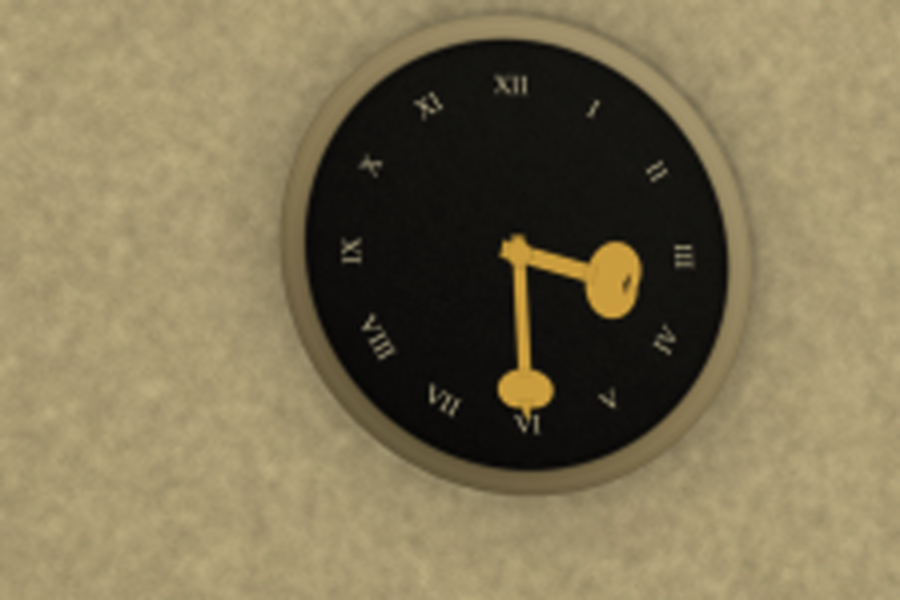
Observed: **3:30**
